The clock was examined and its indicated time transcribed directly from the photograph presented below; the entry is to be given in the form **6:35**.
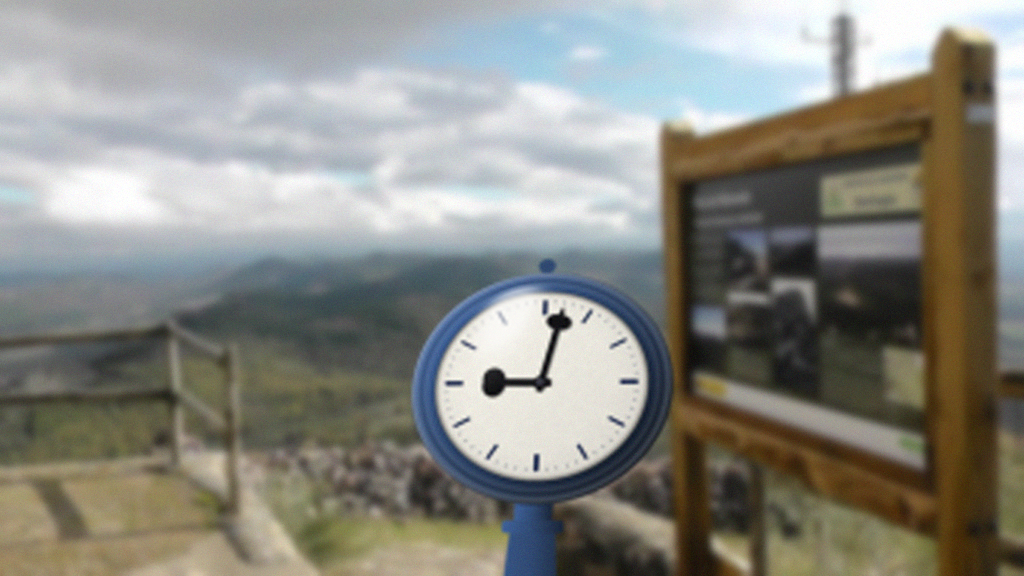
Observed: **9:02**
